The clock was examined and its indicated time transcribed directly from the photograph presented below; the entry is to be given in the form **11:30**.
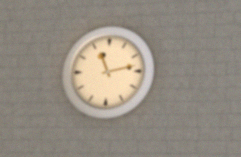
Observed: **11:13**
